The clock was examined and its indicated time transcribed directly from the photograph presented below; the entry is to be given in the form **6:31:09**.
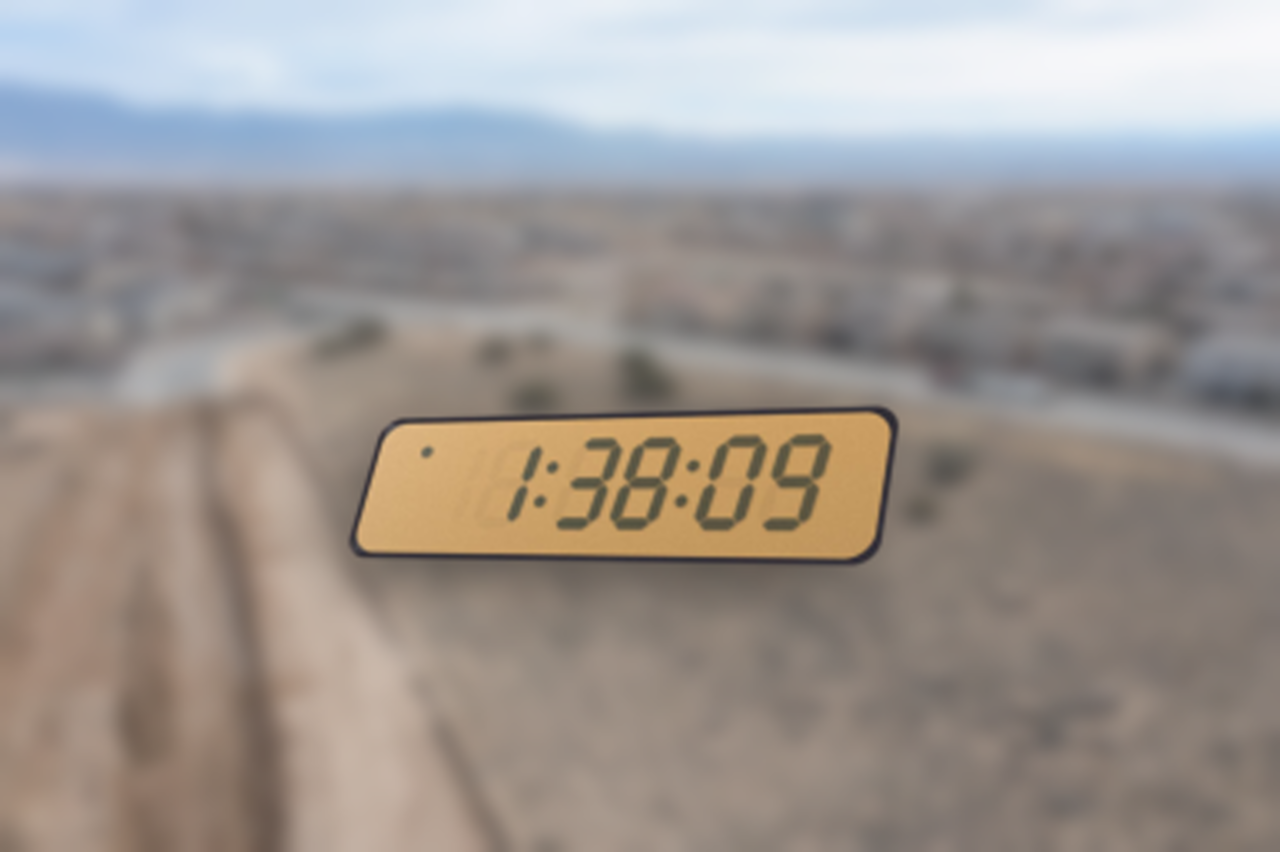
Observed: **1:38:09**
